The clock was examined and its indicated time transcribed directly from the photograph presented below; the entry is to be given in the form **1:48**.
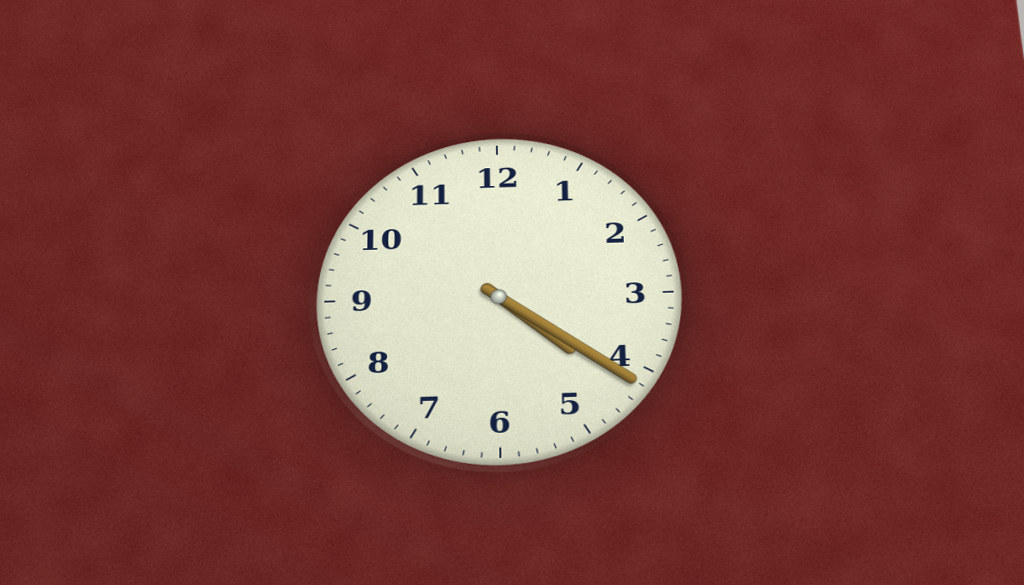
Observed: **4:21**
